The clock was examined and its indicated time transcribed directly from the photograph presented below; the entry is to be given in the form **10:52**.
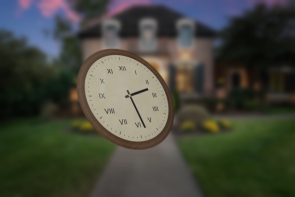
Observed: **2:28**
